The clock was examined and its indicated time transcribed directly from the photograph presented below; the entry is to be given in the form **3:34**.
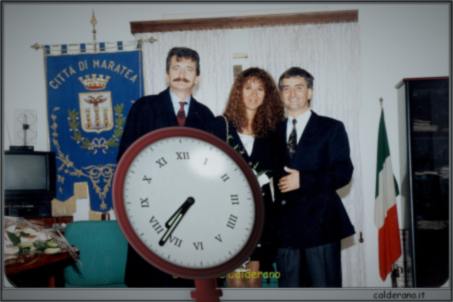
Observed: **7:37**
